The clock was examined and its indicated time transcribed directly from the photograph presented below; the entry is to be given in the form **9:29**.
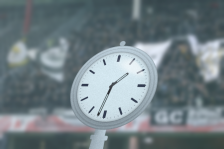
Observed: **1:32**
